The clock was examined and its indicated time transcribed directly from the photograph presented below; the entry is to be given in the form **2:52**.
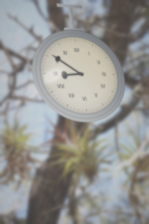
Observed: **8:51**
